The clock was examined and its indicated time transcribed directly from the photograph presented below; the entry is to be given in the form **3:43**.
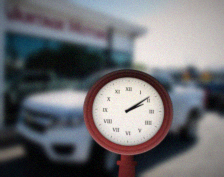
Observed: **2:09**
